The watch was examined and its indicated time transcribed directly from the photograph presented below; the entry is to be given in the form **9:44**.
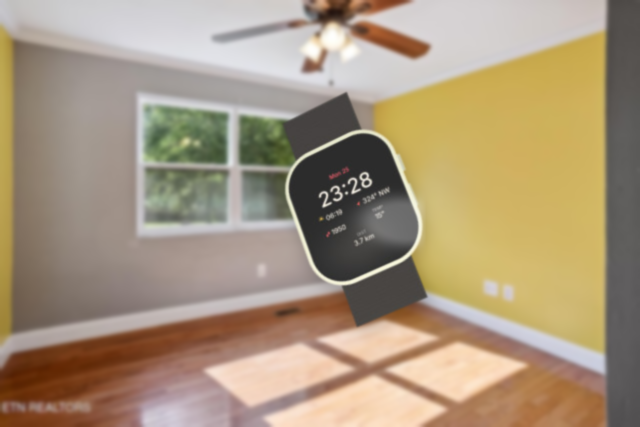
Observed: **23:28**
